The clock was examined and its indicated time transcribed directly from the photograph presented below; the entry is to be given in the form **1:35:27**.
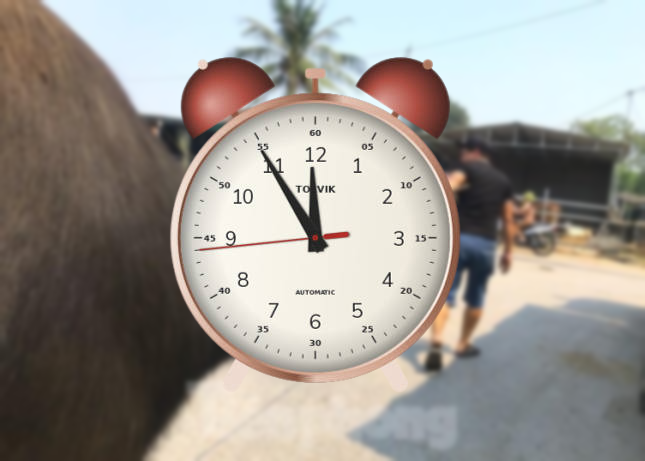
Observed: **11:54:44**
